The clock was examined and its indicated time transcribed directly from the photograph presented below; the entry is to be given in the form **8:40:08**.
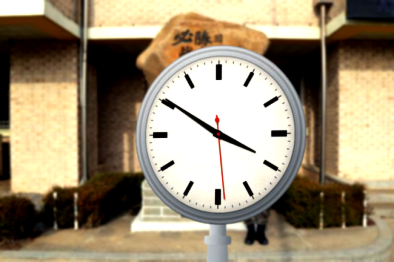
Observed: **3:50:29**
